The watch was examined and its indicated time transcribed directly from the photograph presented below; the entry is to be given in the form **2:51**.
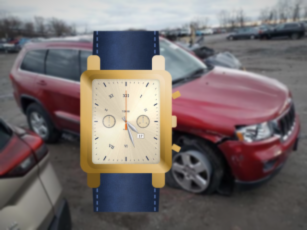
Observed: **4:27**
